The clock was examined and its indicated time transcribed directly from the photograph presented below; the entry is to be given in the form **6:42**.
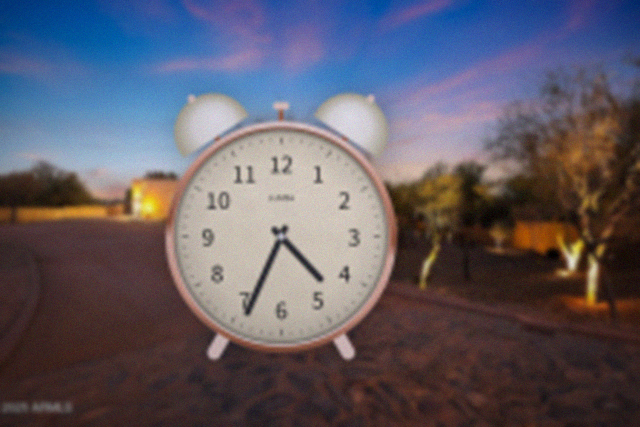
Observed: **4:34**
